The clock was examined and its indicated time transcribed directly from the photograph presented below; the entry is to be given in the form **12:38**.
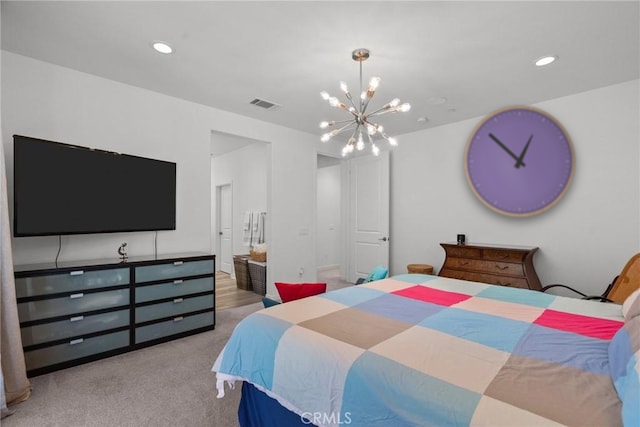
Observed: **12:52**
